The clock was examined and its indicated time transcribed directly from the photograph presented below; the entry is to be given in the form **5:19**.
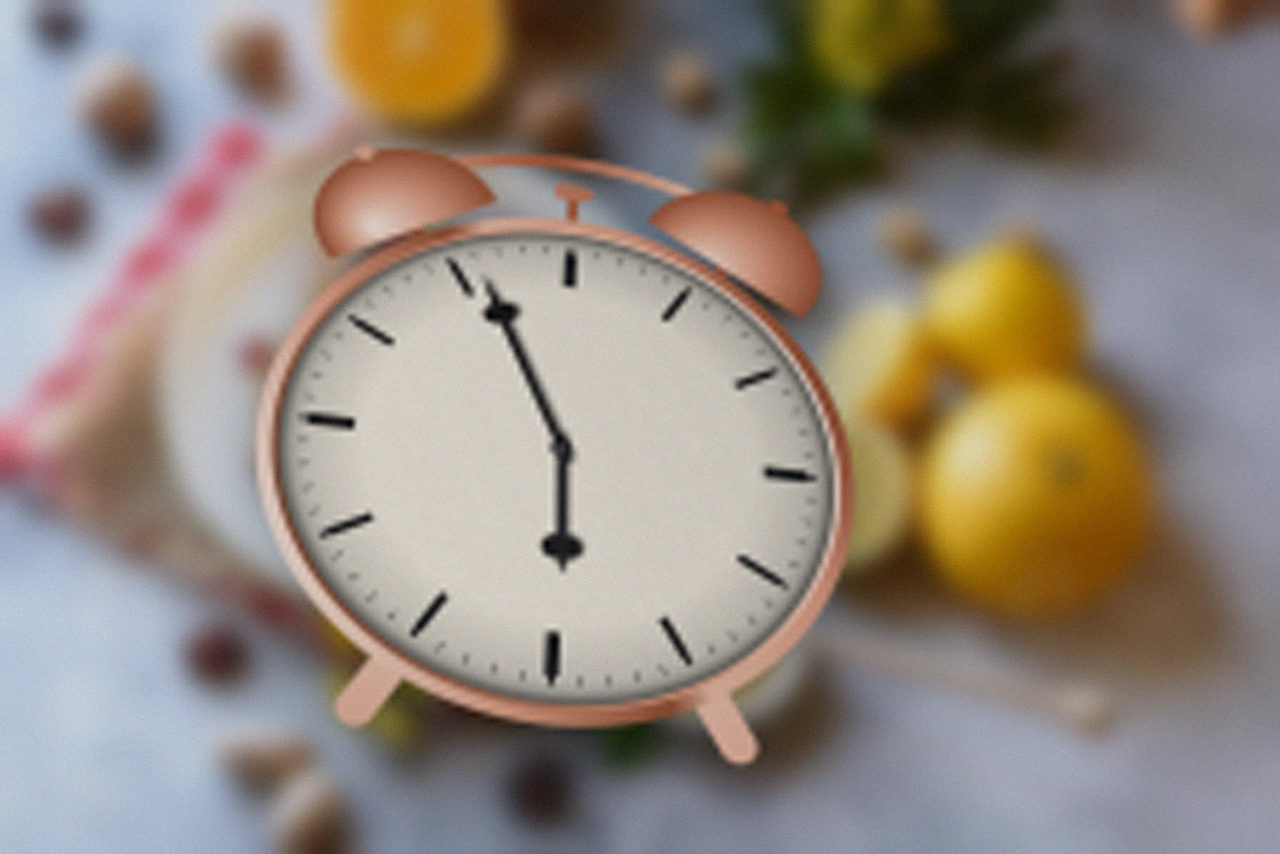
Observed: **5:56**
